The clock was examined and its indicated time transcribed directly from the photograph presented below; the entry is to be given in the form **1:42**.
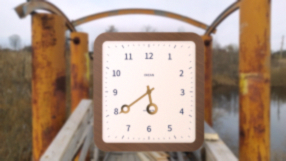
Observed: **5:39**
